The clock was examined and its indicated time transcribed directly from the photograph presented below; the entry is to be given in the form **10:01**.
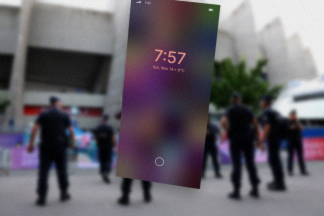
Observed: **7:57**
